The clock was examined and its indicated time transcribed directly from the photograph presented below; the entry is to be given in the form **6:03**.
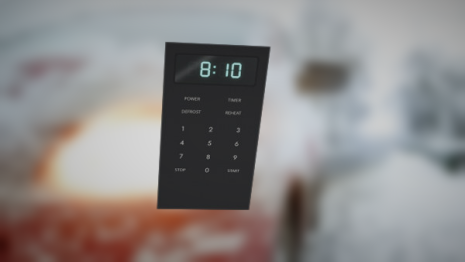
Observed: **8:10**
